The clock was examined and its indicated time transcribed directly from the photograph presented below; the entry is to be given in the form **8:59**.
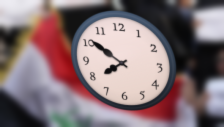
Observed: **7:51**
